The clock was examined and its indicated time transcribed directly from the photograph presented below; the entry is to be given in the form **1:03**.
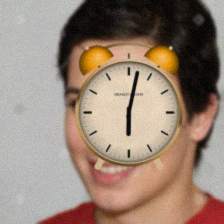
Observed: **6:02**
